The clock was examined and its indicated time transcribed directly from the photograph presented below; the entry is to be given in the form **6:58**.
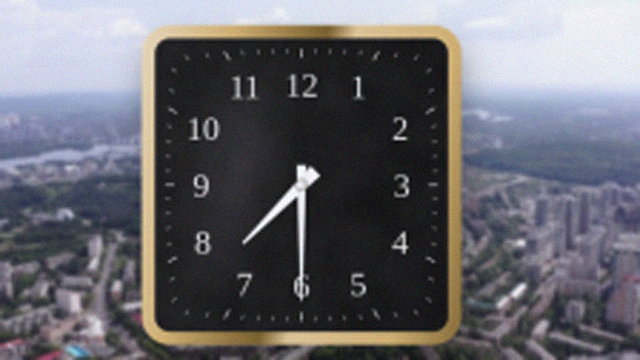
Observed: **7:30**
